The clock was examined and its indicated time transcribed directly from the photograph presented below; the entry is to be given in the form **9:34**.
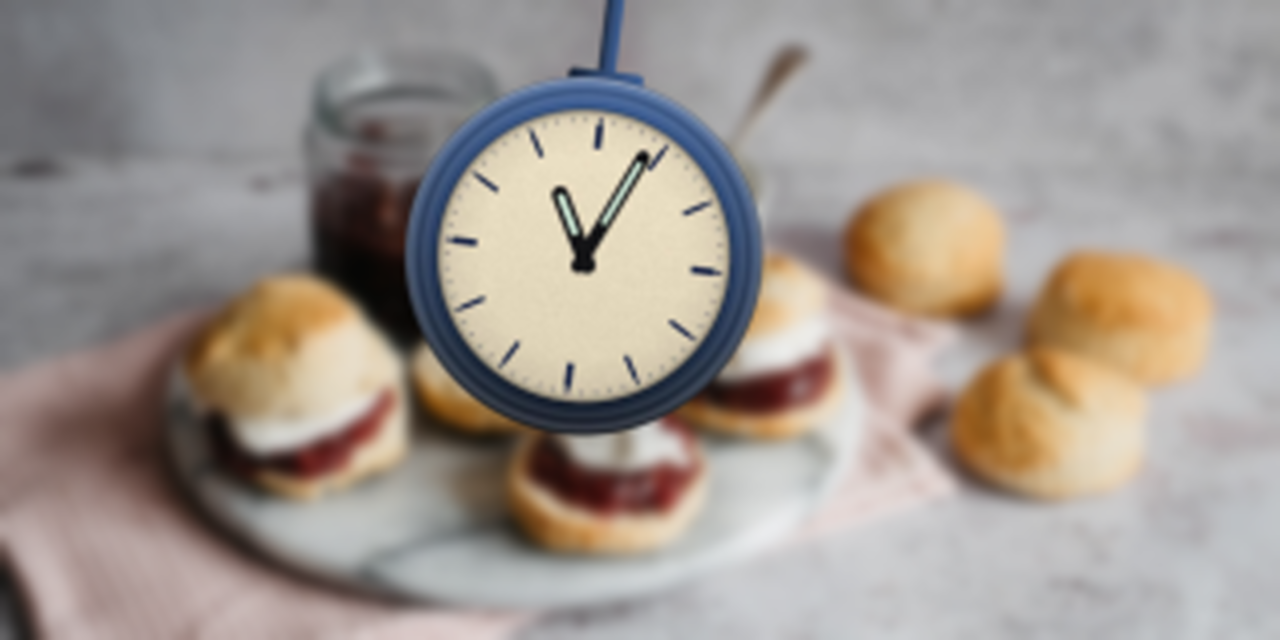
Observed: **11:04**
